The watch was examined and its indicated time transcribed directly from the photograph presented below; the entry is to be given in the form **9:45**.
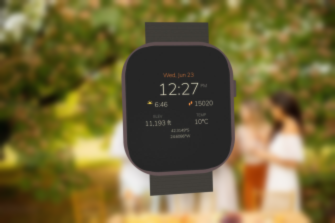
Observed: **12:27**
